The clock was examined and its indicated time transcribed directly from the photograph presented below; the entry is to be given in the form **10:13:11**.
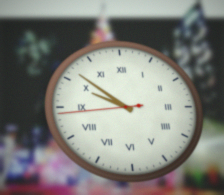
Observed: **9:51:44**
